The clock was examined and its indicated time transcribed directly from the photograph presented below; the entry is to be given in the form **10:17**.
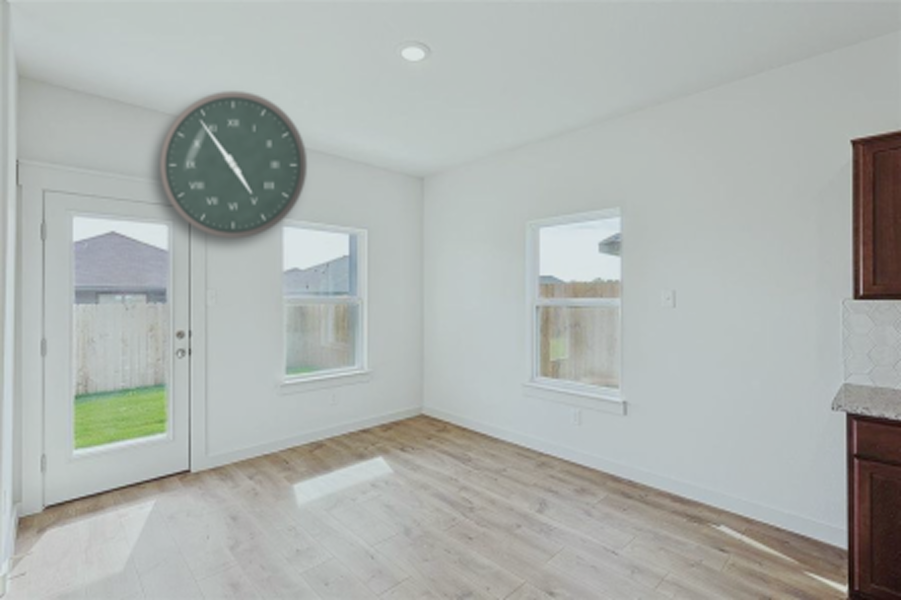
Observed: **4:54**
